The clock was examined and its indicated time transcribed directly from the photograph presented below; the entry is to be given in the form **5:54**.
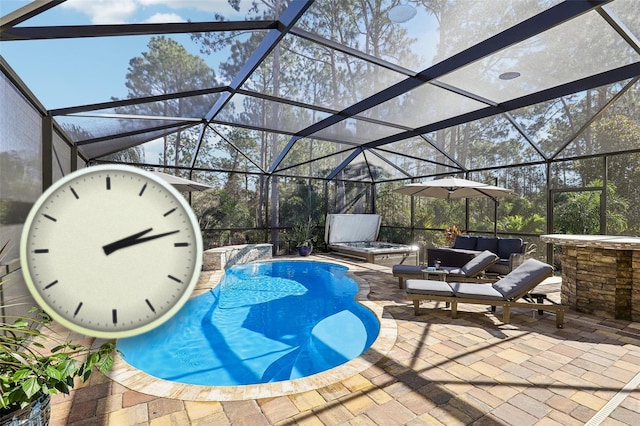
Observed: **2:13**
